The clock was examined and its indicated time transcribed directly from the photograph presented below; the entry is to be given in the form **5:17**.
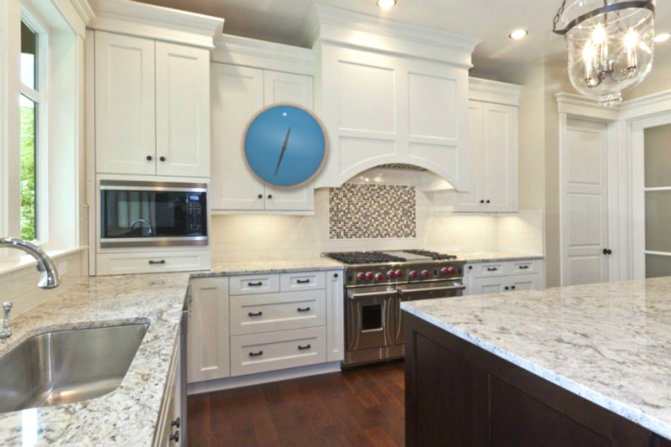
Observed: **12:33**
